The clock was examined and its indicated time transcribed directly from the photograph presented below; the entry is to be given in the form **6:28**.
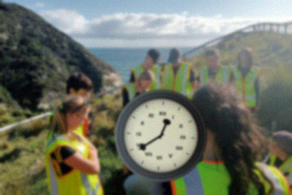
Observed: **12:39**
